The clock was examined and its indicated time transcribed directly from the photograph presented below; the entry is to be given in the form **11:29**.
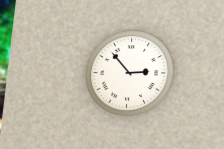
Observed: **2:53**
